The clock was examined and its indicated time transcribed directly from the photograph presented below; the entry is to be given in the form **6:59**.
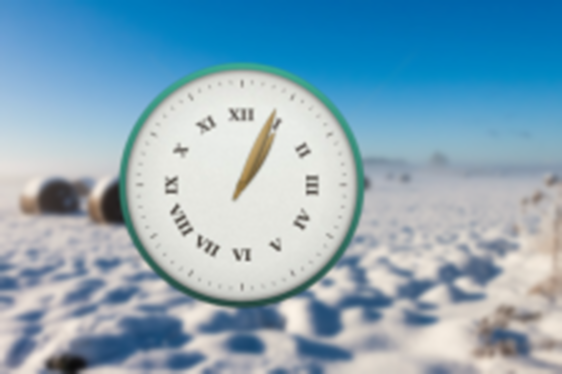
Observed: **1:04**
